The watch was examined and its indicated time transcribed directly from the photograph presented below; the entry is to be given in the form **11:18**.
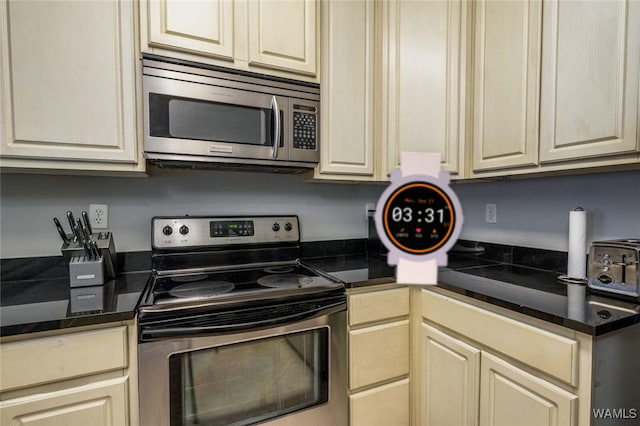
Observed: **3:31**
